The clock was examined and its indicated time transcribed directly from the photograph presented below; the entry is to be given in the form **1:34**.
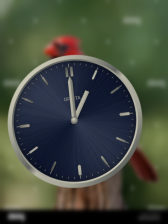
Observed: **1:00**
